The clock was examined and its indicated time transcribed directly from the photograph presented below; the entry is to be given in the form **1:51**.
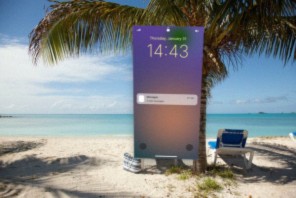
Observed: **14:43**
